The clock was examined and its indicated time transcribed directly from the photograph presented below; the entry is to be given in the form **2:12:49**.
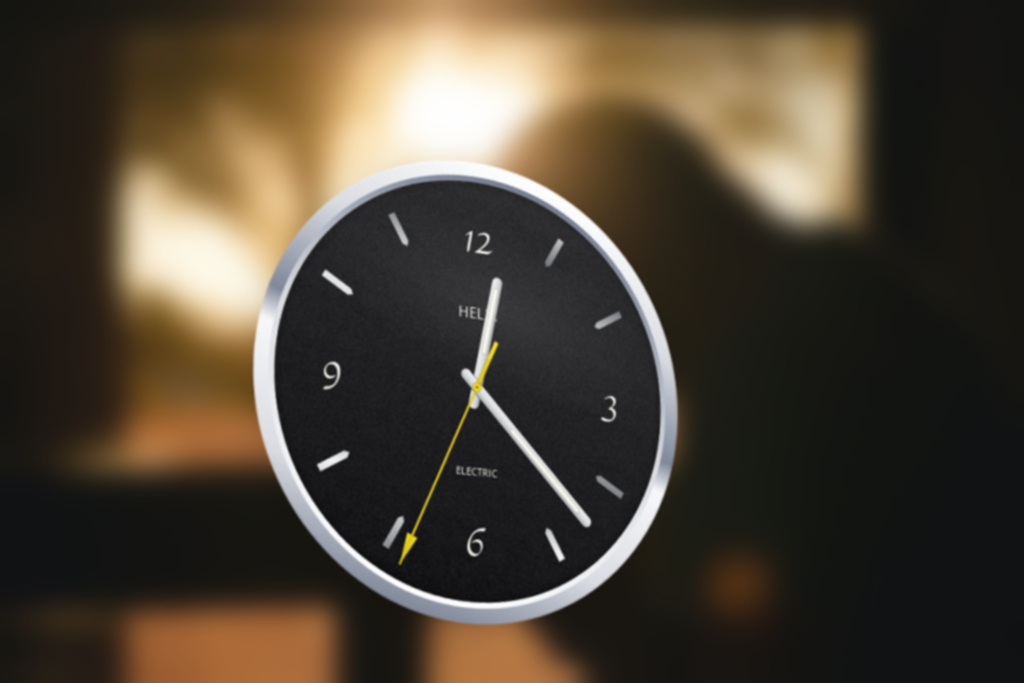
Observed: **12:22:34**
